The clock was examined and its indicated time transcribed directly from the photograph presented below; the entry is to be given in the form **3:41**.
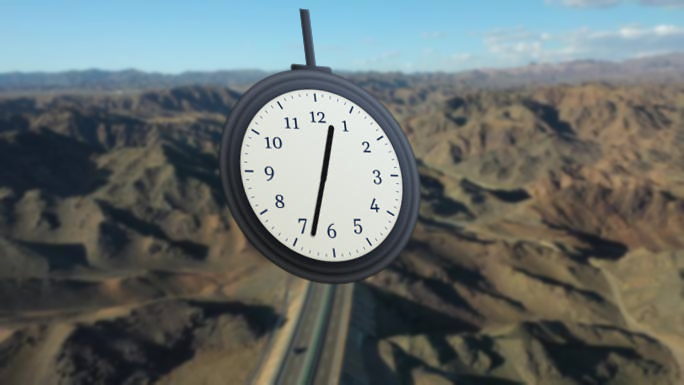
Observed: **12:33**
